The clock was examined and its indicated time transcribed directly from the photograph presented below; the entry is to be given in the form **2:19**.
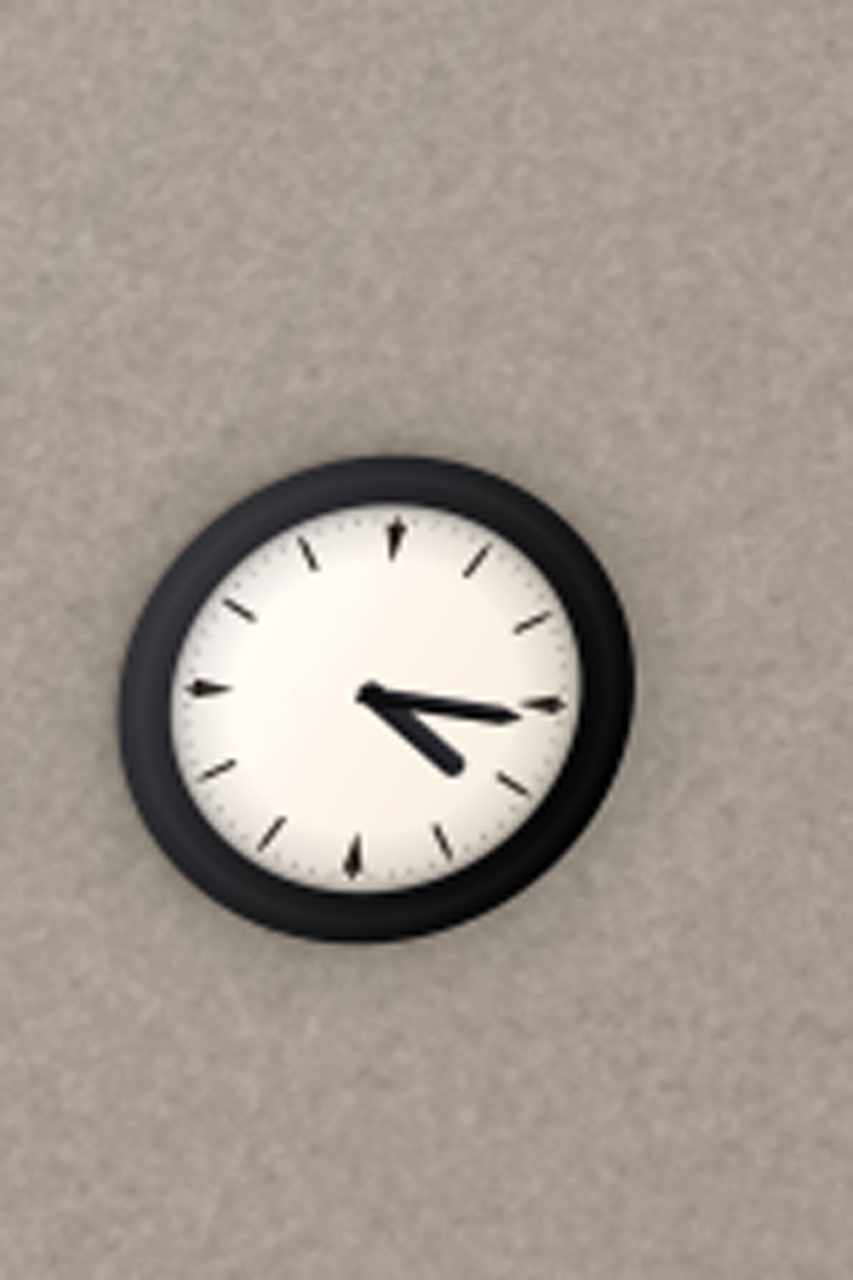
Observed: **4:16**
